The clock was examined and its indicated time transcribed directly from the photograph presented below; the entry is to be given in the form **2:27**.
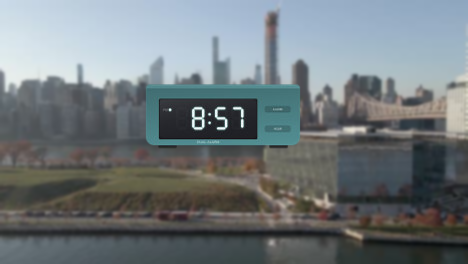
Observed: **8:57**
